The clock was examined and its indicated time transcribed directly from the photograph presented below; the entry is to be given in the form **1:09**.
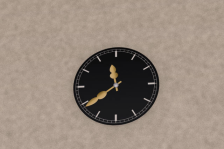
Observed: **11:39**
